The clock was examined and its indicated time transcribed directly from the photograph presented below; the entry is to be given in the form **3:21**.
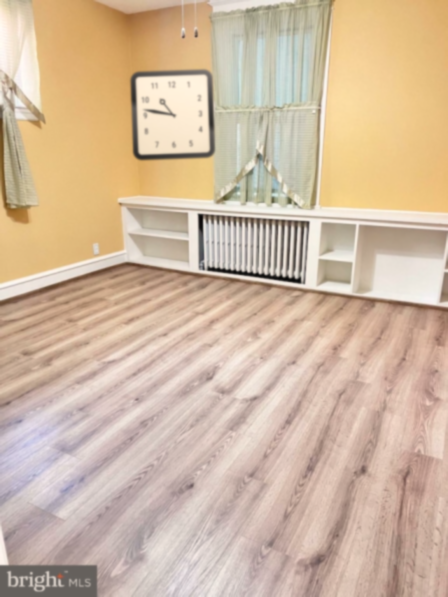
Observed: **10:47**
